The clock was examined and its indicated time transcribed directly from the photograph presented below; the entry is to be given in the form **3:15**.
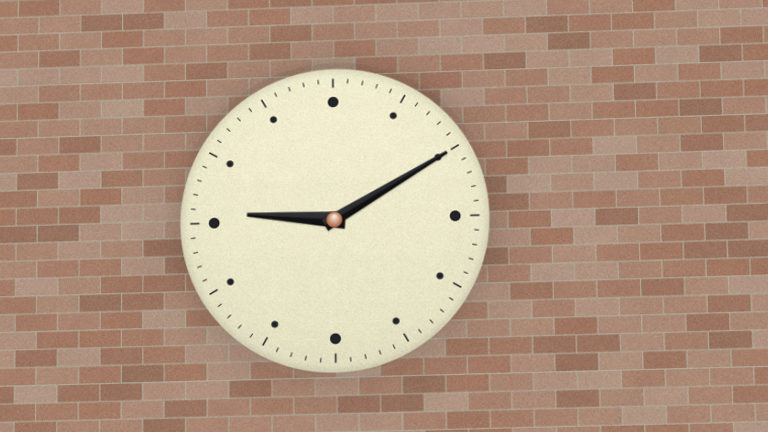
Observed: **9:10**
